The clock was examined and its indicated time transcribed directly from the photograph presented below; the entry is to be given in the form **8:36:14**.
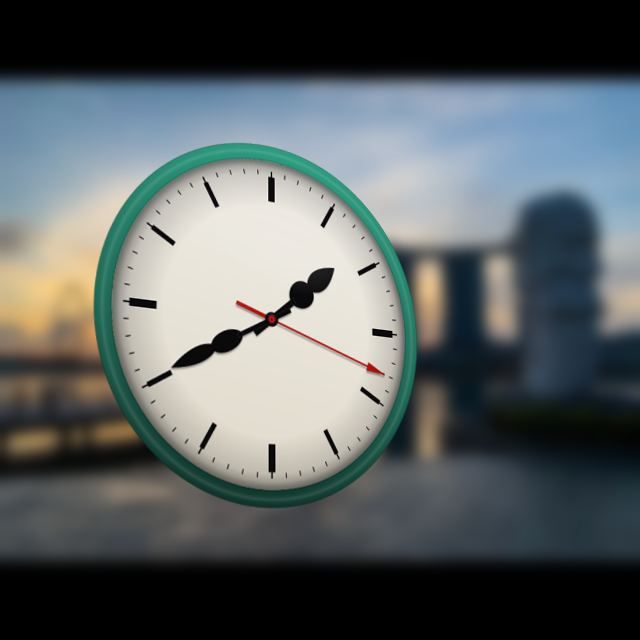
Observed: **1:40:18**
